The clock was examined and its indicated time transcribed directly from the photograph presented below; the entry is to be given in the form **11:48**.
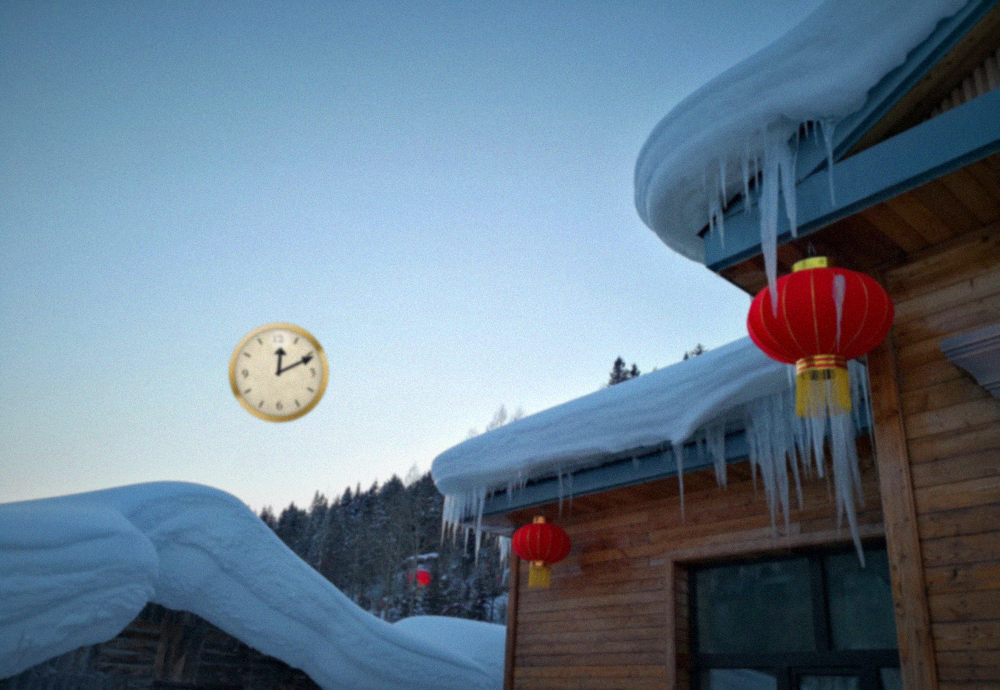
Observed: **12:11**
